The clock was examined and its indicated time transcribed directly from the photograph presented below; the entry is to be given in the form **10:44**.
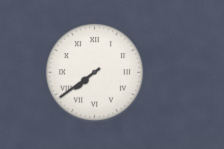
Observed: **7:39**
